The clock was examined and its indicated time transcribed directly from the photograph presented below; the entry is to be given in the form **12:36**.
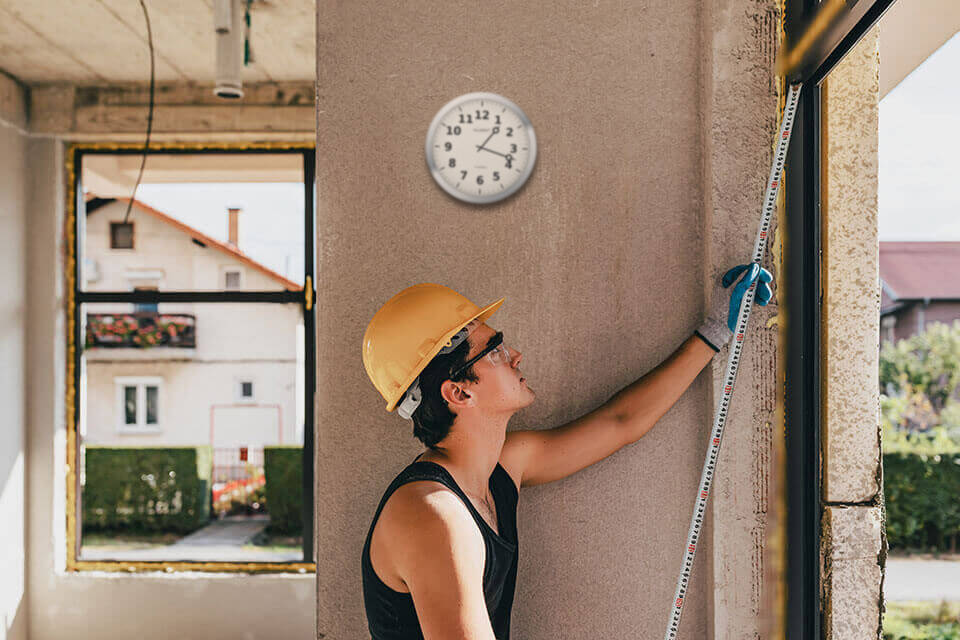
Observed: **1:18**
